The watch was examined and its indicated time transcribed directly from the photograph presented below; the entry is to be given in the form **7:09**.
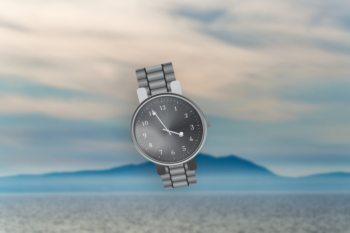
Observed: **3:56**
